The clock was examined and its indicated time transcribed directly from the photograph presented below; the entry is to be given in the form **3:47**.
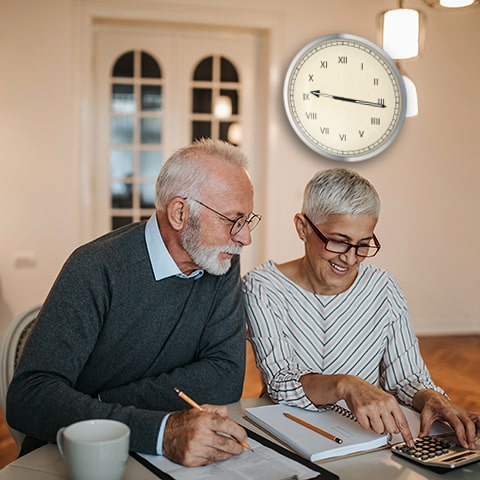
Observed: **9:16**
